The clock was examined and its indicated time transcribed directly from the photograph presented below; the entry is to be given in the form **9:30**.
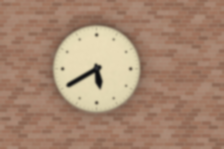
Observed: **5:40**
